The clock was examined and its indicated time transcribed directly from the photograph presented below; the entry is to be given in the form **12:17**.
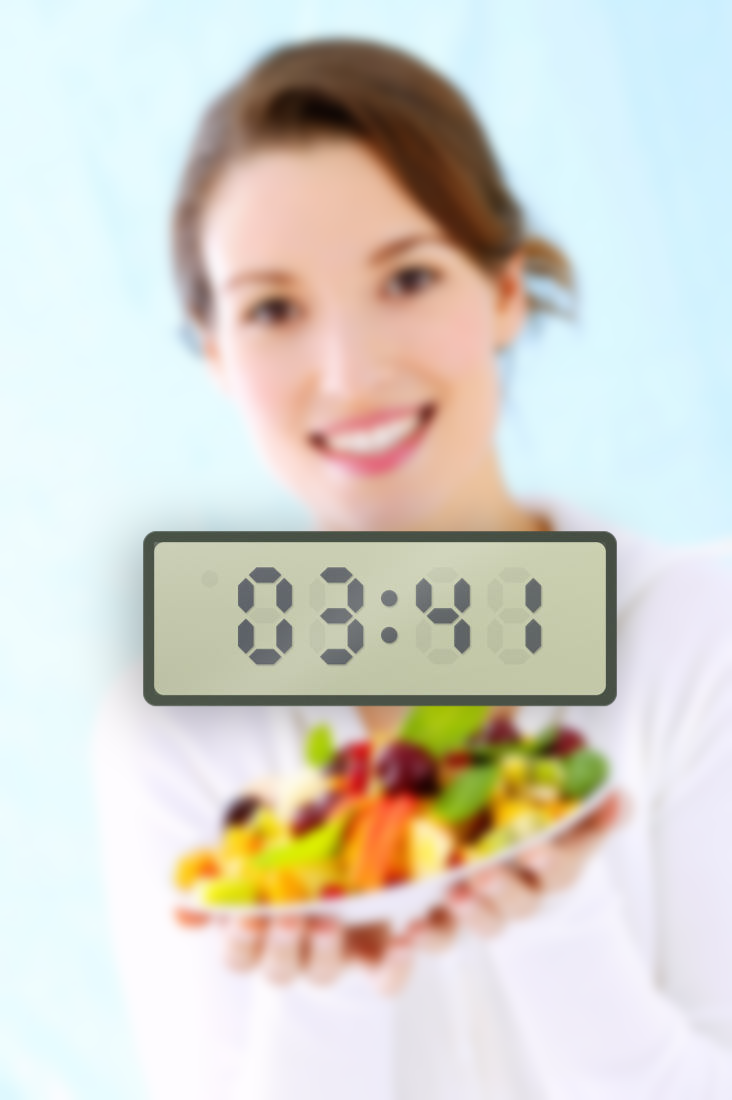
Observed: **3:41**
